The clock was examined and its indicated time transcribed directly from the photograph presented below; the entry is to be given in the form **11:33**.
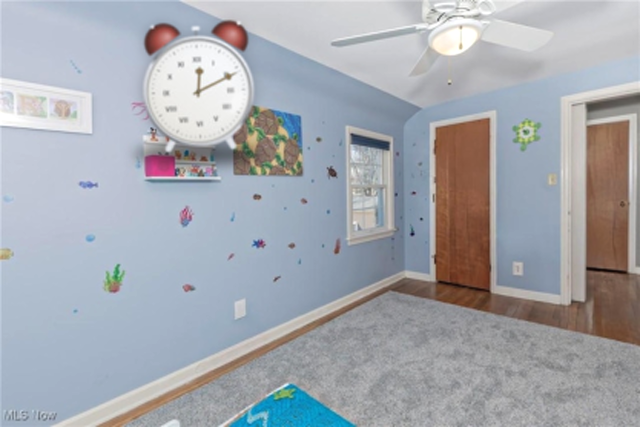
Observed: **12:11**
